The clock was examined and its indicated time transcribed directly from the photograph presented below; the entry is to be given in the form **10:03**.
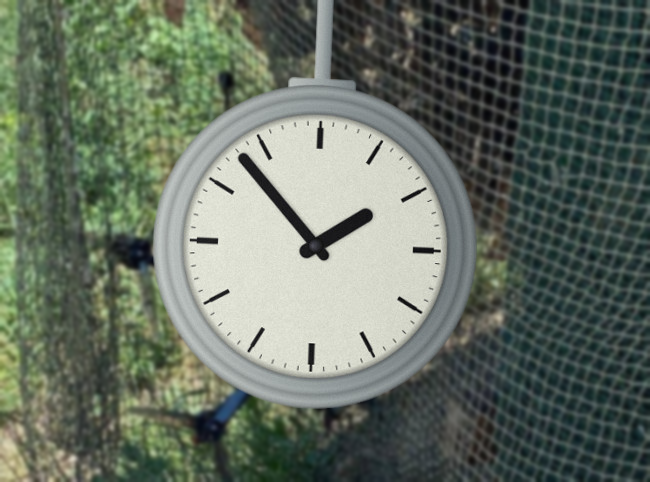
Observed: **1:53**
